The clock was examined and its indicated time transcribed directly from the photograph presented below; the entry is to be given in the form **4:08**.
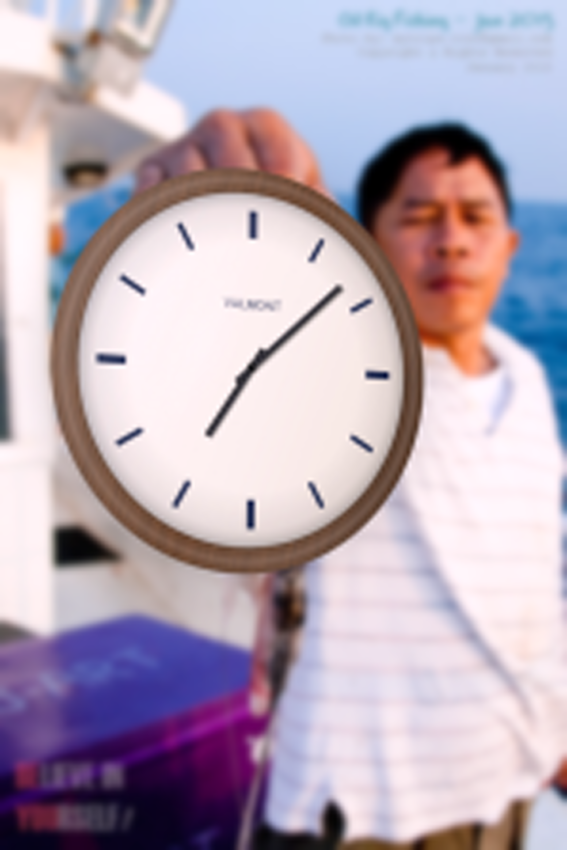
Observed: **7:08**
